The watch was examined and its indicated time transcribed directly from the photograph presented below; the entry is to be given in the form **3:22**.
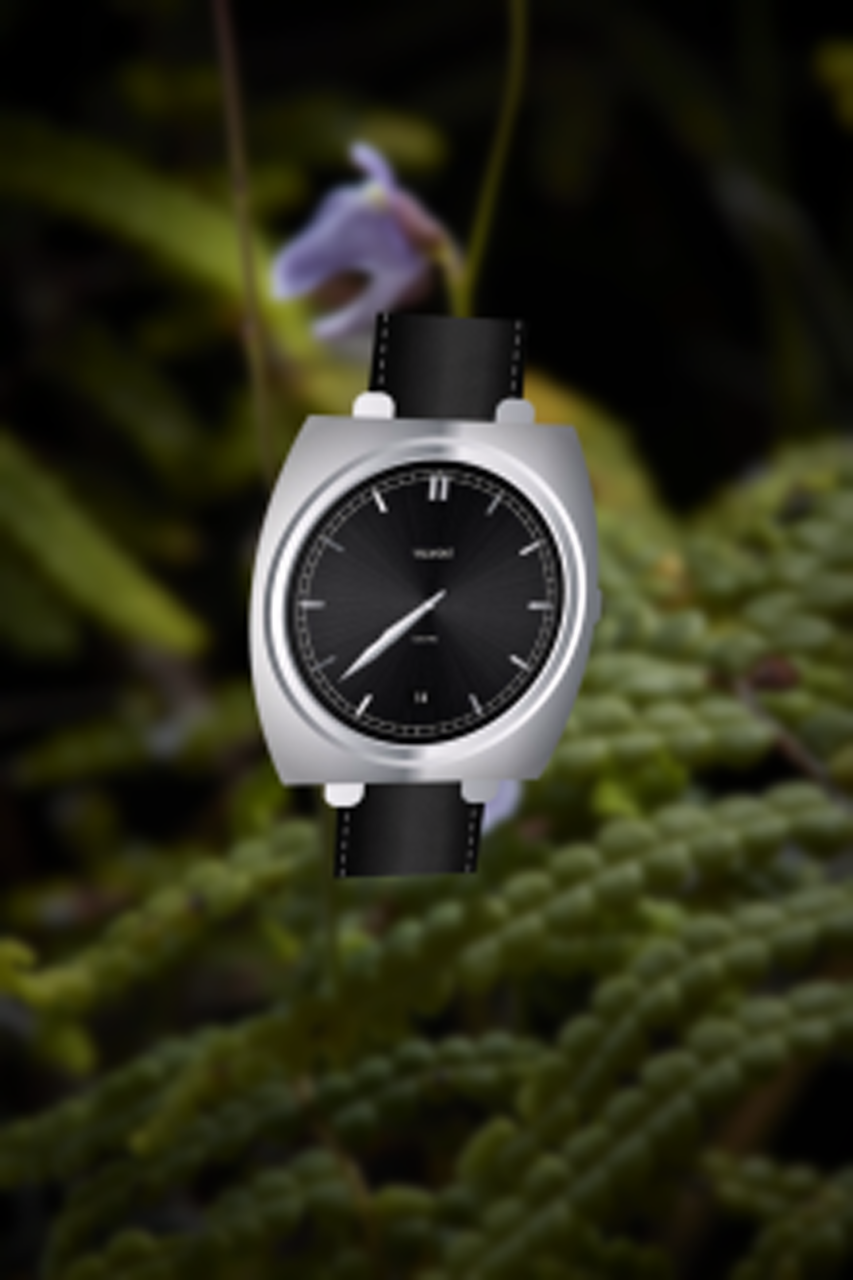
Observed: **7:38**
